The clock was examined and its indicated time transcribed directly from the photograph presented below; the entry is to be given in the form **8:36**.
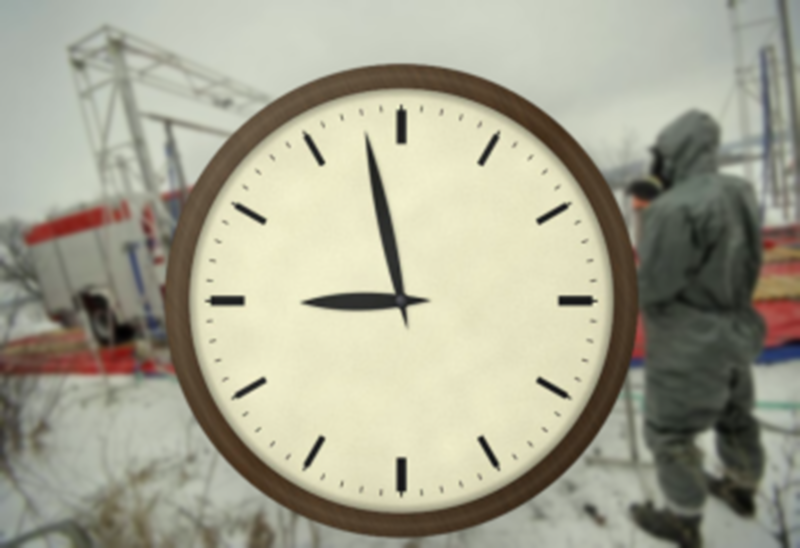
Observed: **8:58**
